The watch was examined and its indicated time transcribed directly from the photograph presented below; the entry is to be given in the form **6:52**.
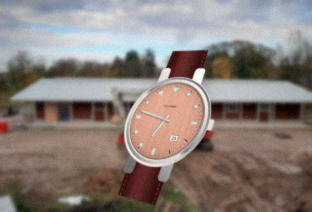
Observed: **6:47**
